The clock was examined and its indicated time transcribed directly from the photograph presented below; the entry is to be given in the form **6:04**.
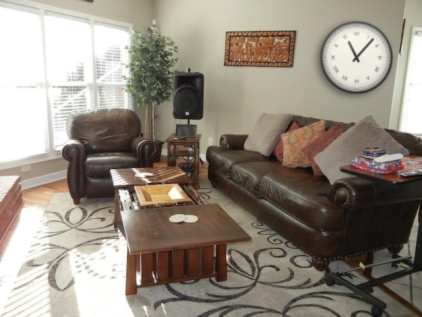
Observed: **11:07**
